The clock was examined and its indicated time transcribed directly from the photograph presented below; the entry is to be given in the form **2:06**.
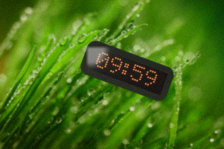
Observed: **9:59**
